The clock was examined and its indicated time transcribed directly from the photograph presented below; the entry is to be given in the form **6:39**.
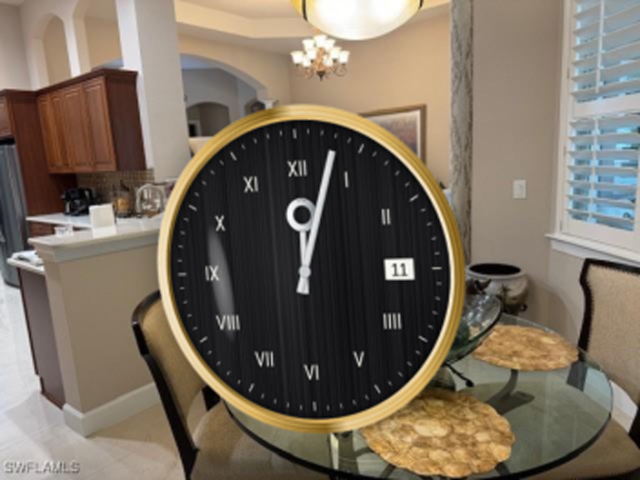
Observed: **12:03**
